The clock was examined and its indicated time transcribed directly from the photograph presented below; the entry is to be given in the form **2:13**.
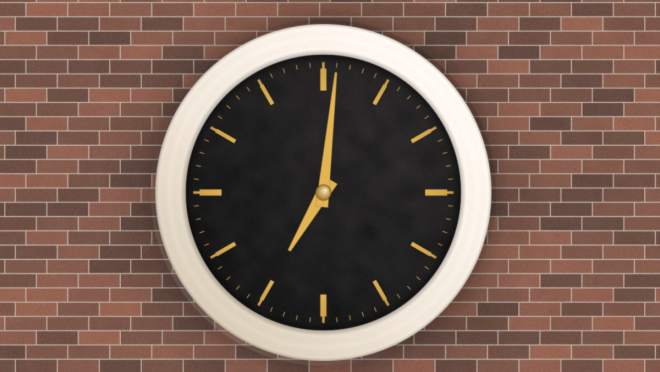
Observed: **7:01**
